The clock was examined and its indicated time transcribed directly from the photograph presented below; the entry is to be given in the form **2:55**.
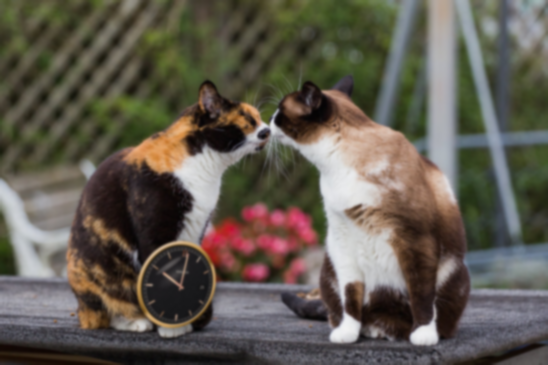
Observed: **10:01**
